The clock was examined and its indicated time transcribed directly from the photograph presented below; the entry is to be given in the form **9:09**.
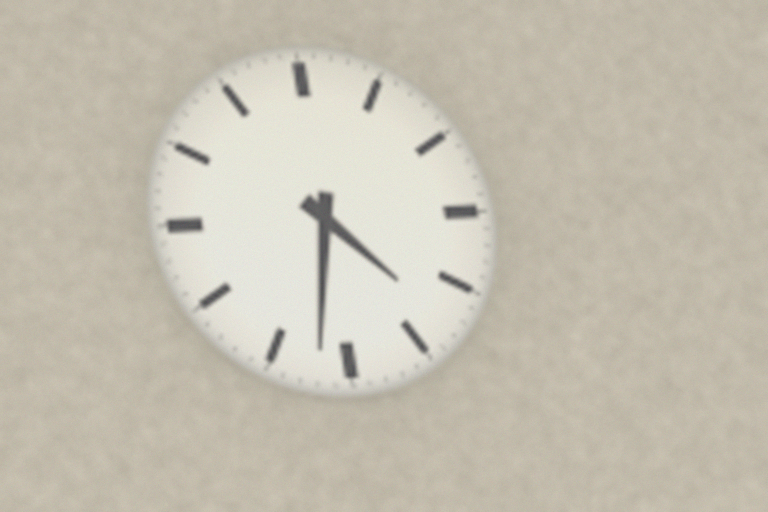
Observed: **4:32**
